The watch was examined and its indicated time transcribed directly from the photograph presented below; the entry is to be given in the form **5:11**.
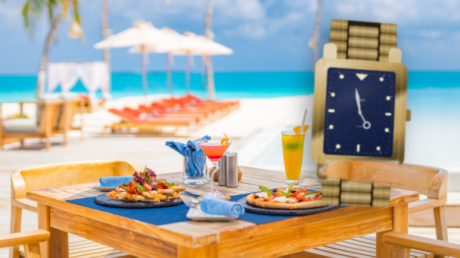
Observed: **4:58**
